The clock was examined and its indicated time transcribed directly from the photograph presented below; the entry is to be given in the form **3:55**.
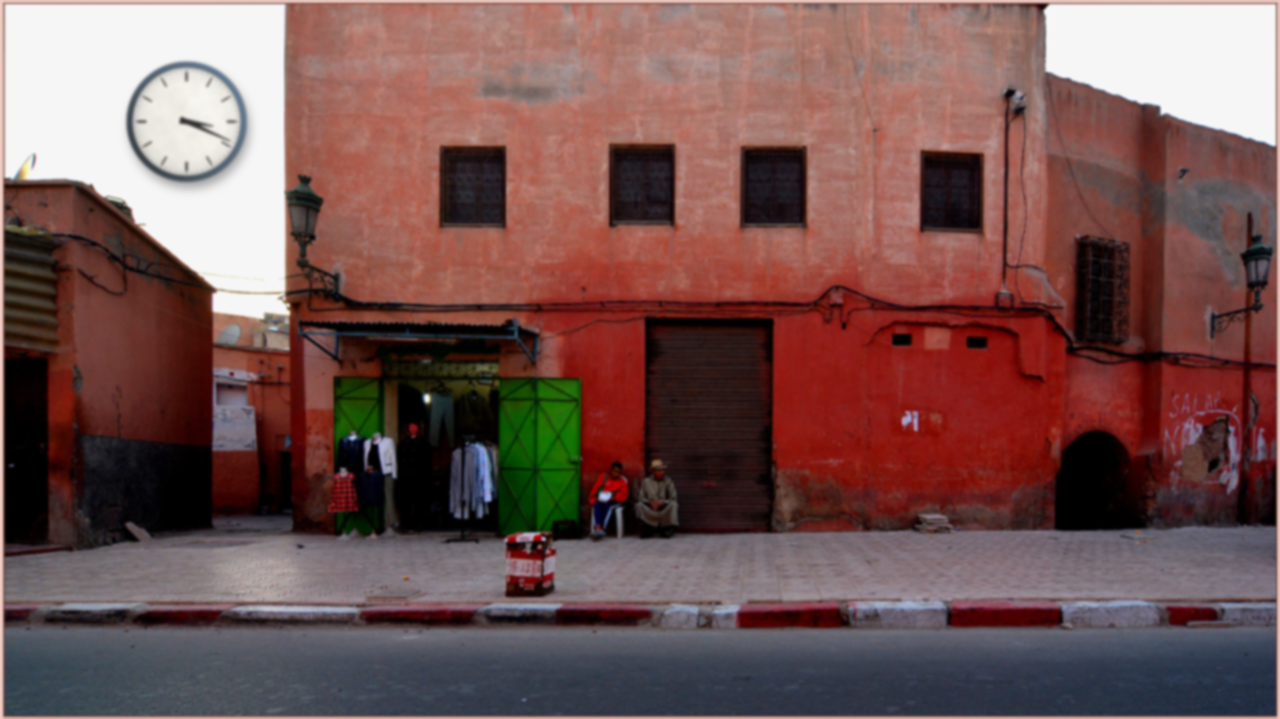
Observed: **3:19**
